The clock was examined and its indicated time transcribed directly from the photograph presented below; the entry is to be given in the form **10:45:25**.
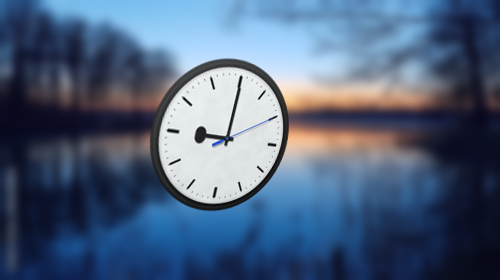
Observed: **9:00:10**
